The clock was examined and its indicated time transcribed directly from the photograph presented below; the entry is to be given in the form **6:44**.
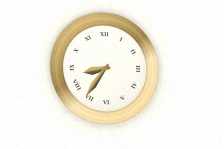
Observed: **8:36**
